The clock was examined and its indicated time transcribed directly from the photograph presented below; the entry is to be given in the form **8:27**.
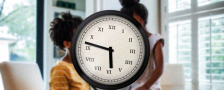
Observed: **5:47**
